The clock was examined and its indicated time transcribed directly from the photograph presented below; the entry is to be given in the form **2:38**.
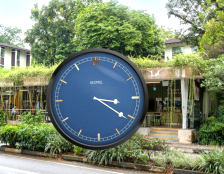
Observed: **3:21**
